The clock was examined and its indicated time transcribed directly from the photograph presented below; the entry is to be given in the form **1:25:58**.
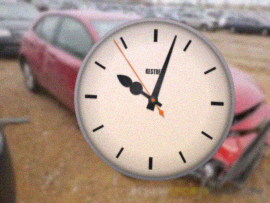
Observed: **10:02:54**
